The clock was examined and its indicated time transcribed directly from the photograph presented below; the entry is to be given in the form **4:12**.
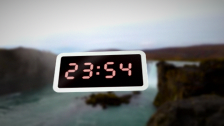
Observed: **23:54**
